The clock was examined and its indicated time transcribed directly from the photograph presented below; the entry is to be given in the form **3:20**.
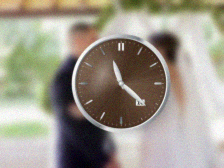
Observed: **11:22**
